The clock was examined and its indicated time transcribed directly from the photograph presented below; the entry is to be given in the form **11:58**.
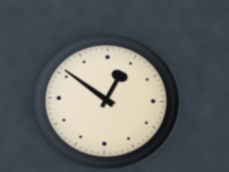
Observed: **12:51**
